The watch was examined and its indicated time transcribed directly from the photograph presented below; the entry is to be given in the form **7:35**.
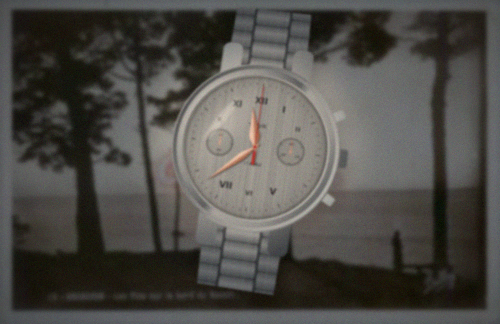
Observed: **11:38**
